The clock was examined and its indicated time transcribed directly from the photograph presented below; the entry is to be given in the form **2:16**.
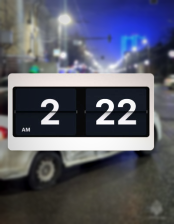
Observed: **2:22**
